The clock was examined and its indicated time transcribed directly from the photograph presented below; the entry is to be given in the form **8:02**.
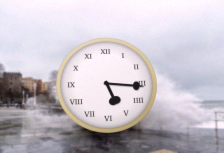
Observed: **5:16**
